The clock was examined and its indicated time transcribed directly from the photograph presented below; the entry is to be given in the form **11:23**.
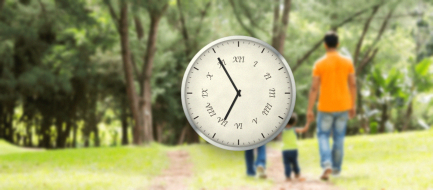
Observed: **6:55**
